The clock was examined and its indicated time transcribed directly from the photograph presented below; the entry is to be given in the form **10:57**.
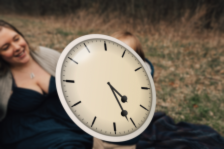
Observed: **4:26**
